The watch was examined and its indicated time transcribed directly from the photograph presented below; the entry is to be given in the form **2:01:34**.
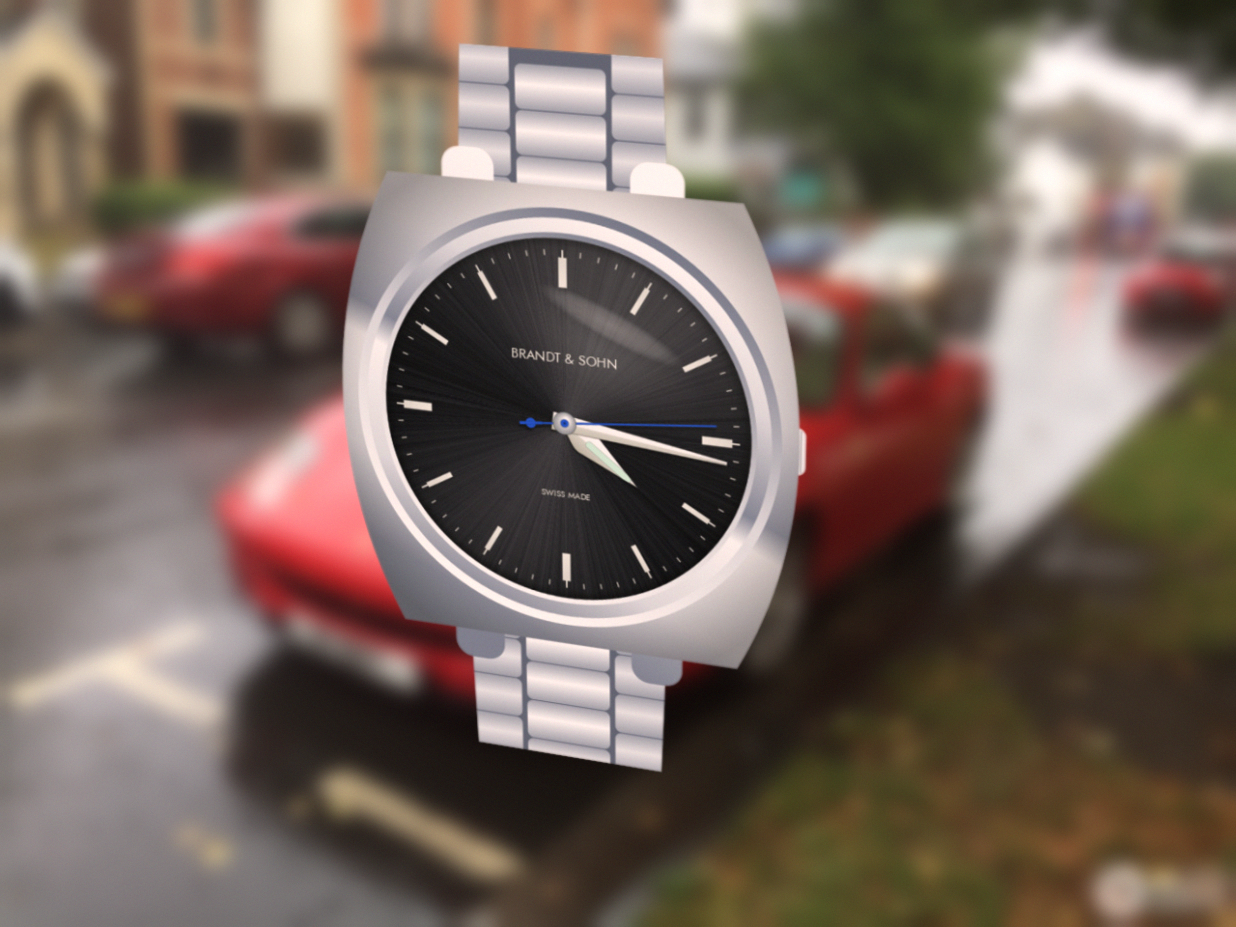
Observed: **4:16:14**
